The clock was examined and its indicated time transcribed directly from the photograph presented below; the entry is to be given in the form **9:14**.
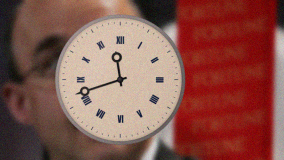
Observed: **11:42**
